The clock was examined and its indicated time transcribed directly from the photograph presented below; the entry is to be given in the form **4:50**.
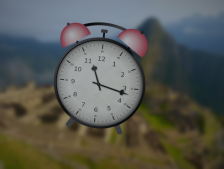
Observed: **11:17**
